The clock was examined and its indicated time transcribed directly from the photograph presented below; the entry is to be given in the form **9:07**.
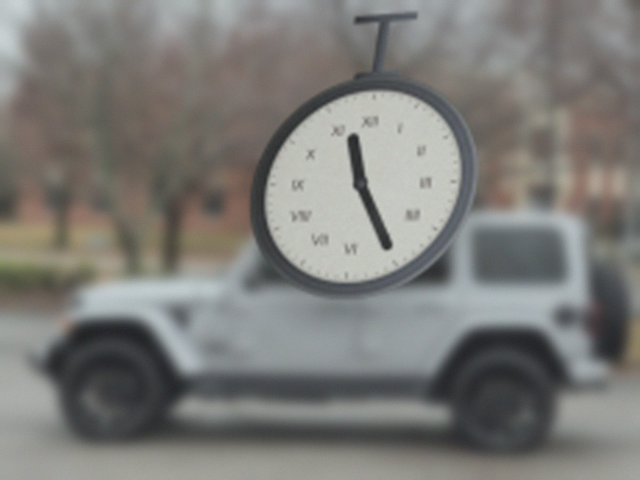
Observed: **11:25**
